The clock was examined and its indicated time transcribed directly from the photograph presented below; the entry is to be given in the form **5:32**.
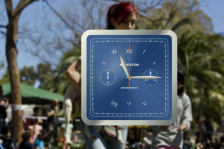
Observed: **11:15**
